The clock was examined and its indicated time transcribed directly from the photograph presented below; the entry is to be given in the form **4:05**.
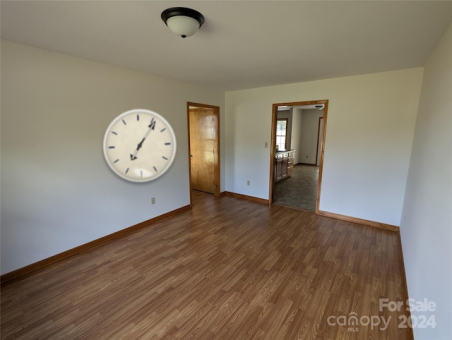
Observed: **7:06**
